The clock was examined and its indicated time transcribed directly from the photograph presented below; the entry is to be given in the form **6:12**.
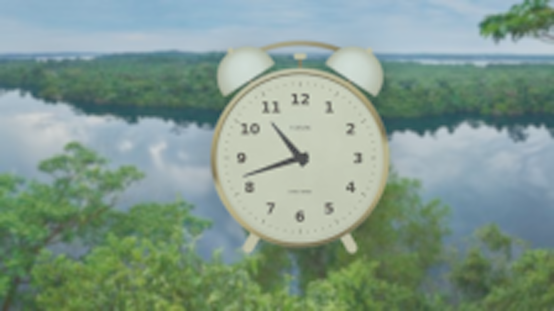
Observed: **10:42**
